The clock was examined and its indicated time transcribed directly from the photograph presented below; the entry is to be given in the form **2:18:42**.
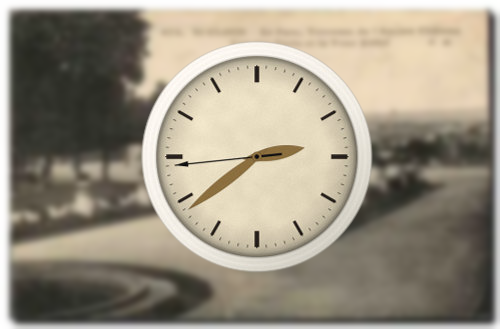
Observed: **2:38:44**
